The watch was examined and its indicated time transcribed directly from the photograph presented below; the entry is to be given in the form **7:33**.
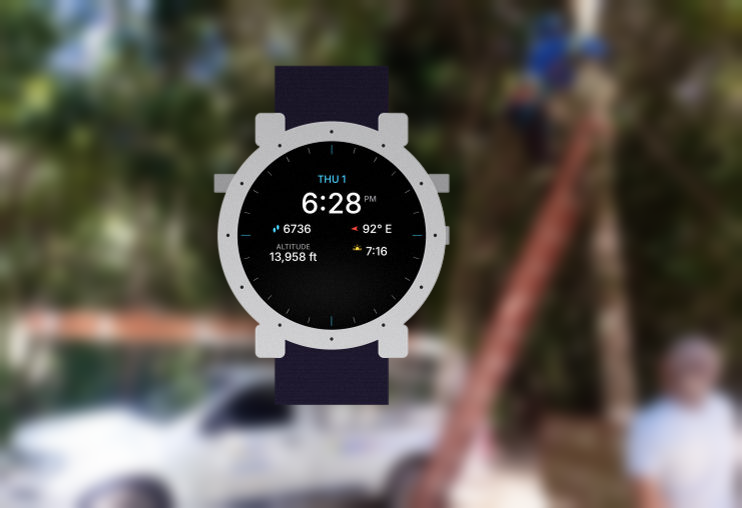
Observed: **6:28**
